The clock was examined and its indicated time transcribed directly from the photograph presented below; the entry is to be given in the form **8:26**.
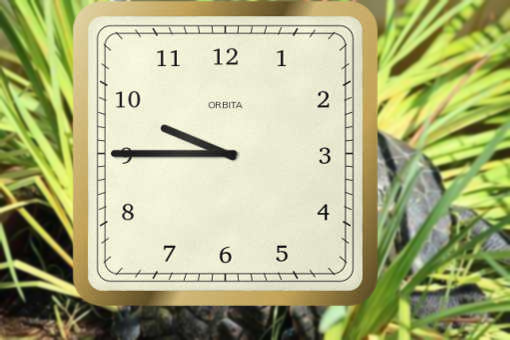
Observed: **9:45**
